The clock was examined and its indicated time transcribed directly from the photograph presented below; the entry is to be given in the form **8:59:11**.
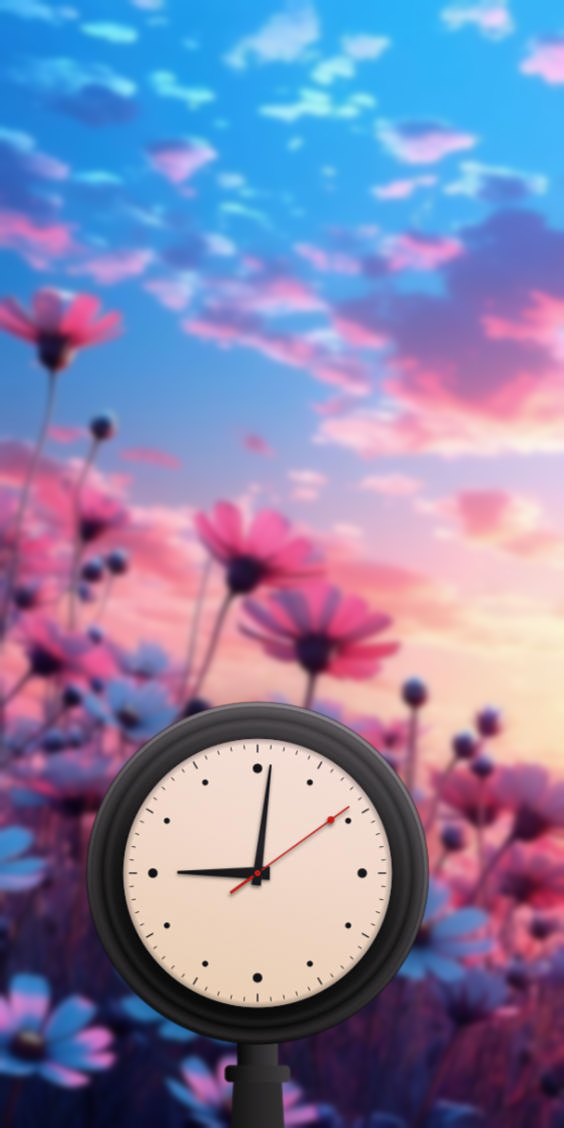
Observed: **9:01:09**
